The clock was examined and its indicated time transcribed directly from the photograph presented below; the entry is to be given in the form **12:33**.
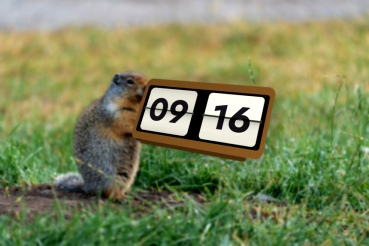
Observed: **9:16**
